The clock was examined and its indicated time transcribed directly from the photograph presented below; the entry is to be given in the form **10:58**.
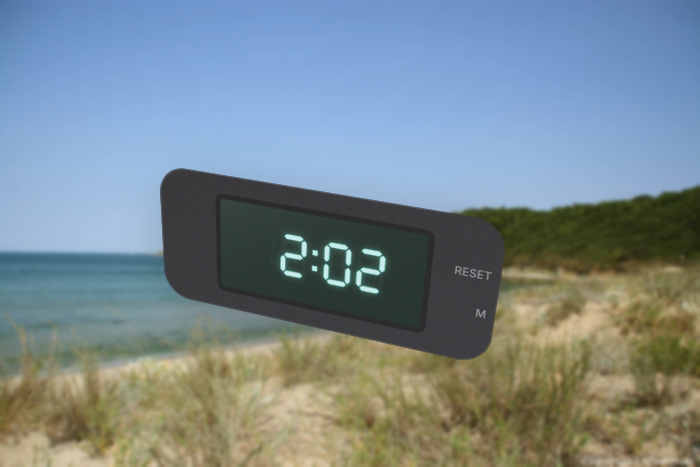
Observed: **2:02**
